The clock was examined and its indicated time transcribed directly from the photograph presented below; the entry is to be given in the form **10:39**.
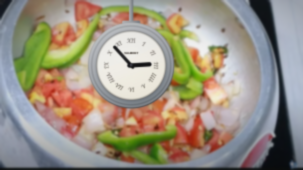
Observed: **2:53**
